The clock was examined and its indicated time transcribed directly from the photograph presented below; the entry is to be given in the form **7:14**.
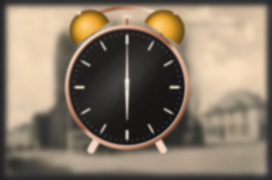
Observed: **6:00**
